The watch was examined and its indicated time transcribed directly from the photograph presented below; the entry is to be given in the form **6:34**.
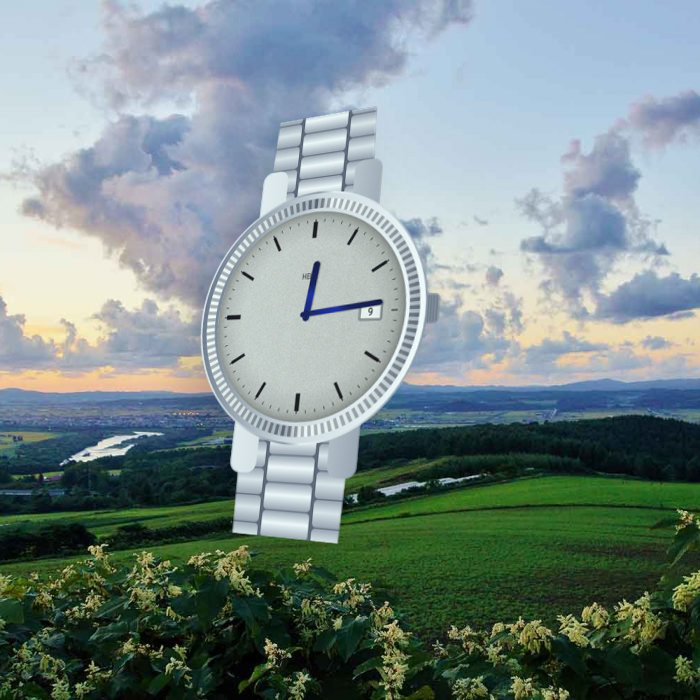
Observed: **12:14**
